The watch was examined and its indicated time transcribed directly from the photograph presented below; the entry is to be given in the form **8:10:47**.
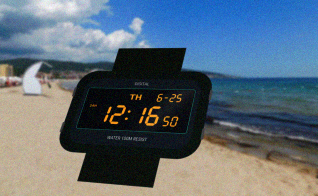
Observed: **12:16:50**
